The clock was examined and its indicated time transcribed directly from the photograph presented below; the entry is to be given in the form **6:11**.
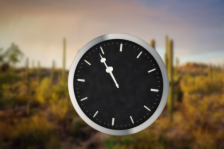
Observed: **10:54**
